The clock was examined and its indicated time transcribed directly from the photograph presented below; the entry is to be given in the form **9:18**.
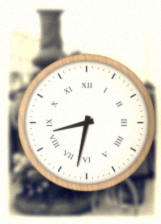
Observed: **8:32**
